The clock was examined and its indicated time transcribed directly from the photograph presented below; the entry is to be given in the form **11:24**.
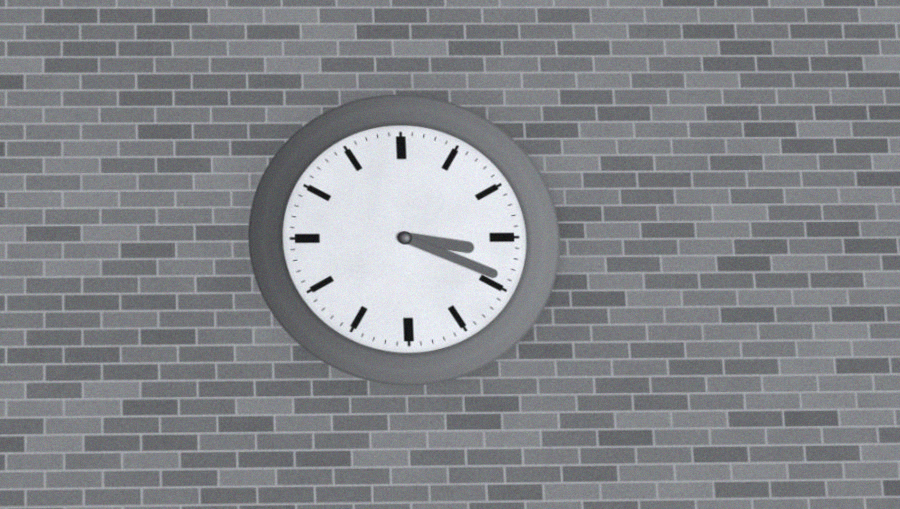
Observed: **3:19**
